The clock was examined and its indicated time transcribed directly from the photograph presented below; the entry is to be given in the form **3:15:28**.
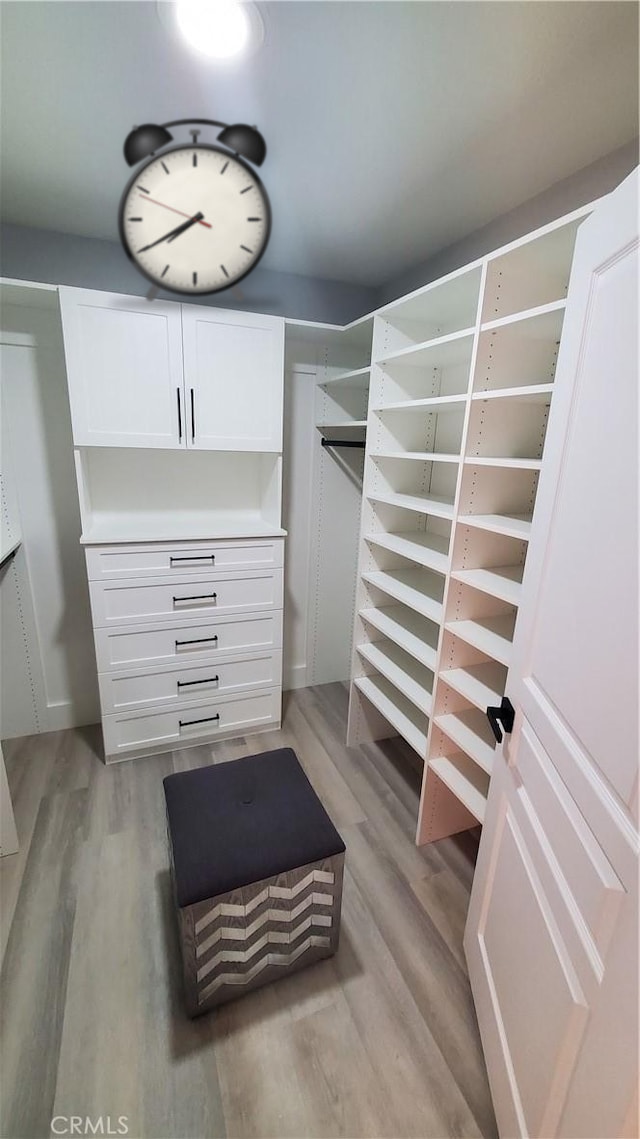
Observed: **7:39:49**
